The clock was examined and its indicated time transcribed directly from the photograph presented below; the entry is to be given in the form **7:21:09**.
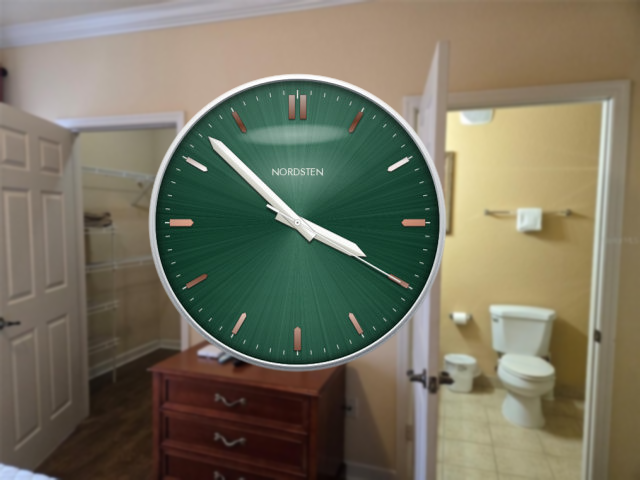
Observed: **3:52:20**
